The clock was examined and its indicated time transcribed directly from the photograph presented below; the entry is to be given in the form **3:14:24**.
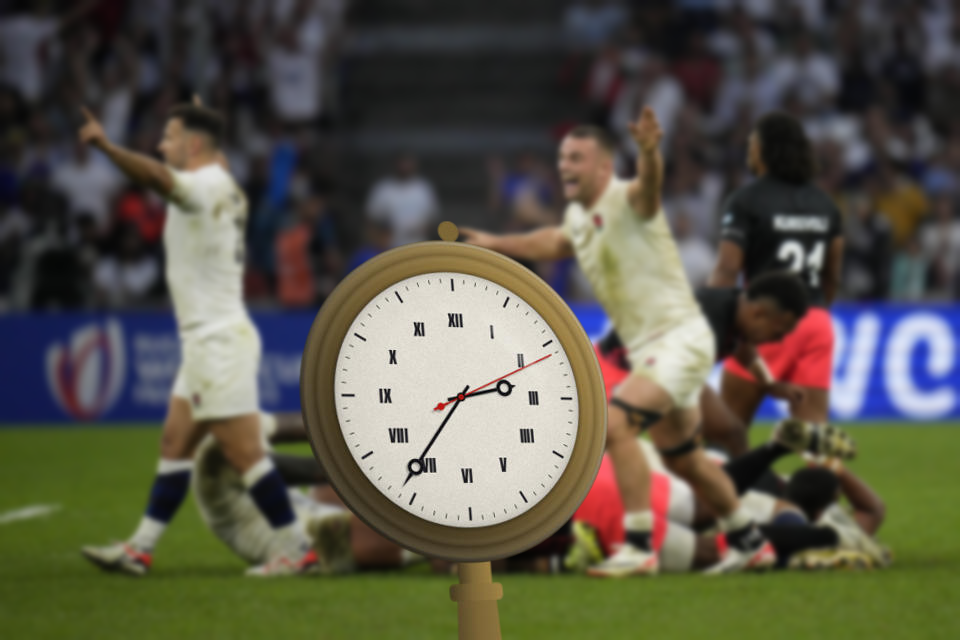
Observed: **2:36:11**
